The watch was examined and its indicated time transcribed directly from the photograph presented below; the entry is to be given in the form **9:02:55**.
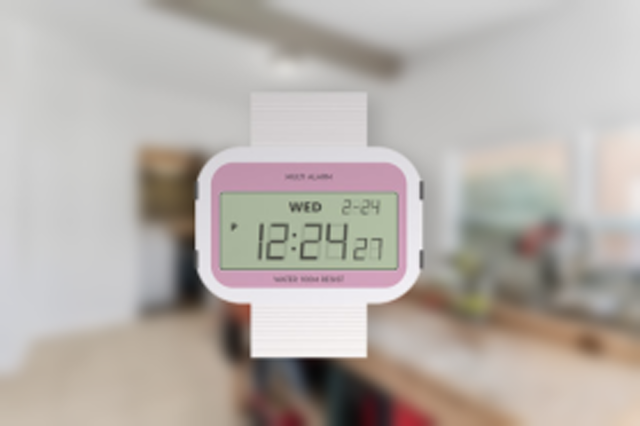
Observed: **12:24:27**
